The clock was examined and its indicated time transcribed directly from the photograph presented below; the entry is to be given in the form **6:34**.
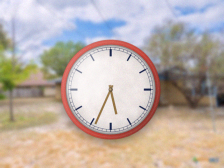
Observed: **5:34**
